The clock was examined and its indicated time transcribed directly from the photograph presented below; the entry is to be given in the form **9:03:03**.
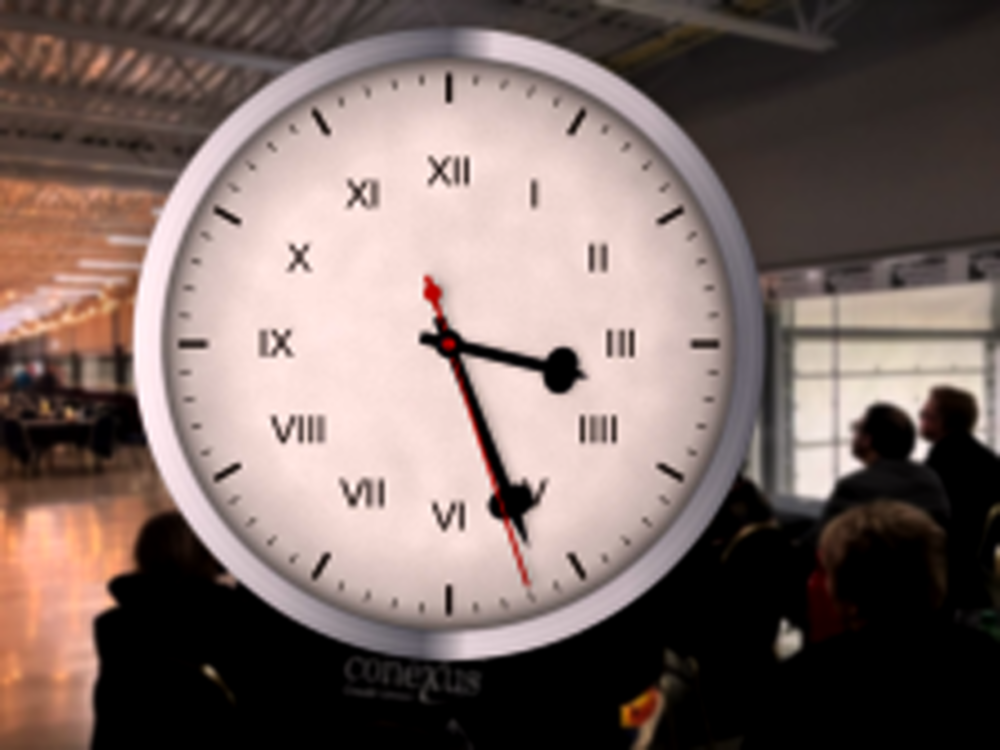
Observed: **3:26:27**
